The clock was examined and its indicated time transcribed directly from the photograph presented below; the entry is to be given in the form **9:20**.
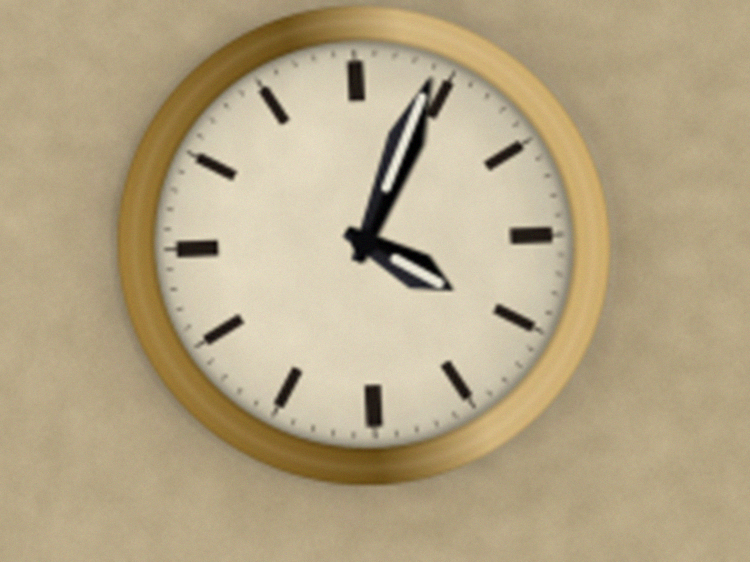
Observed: **4:04**
